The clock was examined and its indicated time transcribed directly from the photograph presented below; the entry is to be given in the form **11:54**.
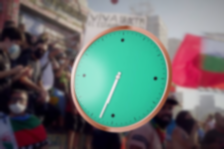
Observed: **6:33**
